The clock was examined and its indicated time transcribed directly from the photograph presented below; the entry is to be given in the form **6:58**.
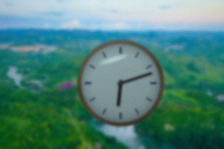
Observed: **6:12**
